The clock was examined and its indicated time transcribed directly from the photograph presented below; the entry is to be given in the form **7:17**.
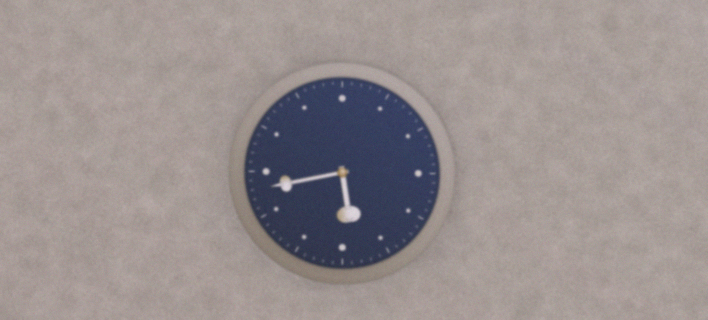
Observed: **5:43**
